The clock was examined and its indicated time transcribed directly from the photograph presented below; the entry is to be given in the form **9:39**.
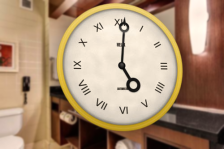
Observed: **5:01**
